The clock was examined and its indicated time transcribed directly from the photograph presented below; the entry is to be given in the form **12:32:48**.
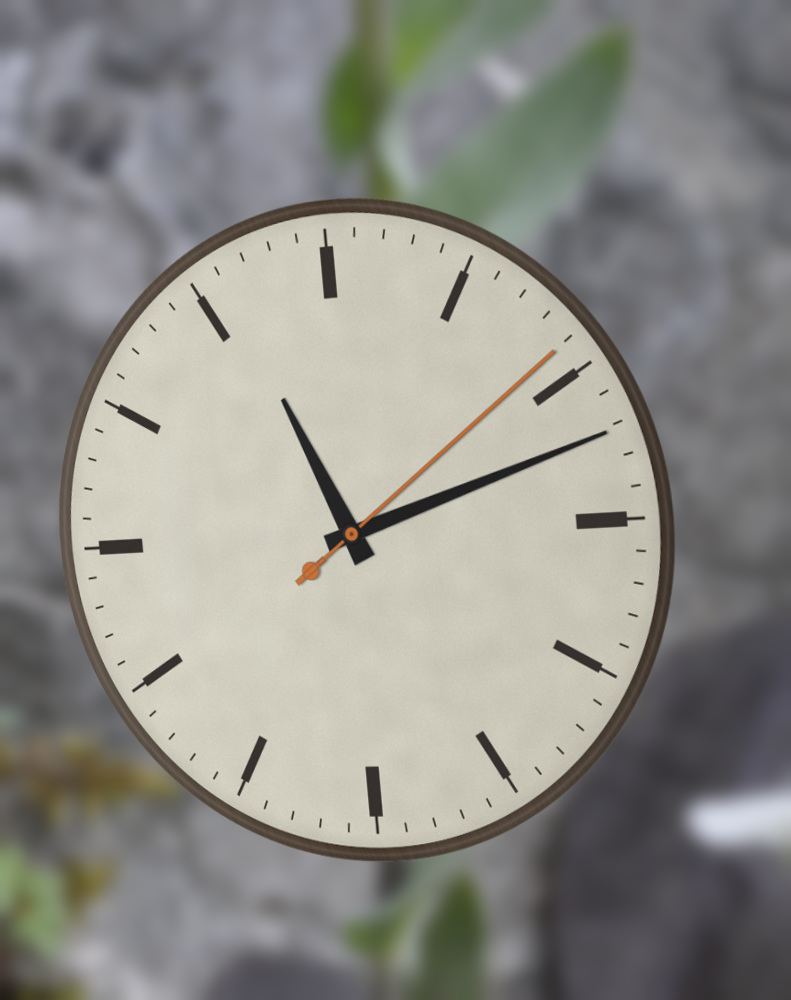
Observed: **11:12:09**
